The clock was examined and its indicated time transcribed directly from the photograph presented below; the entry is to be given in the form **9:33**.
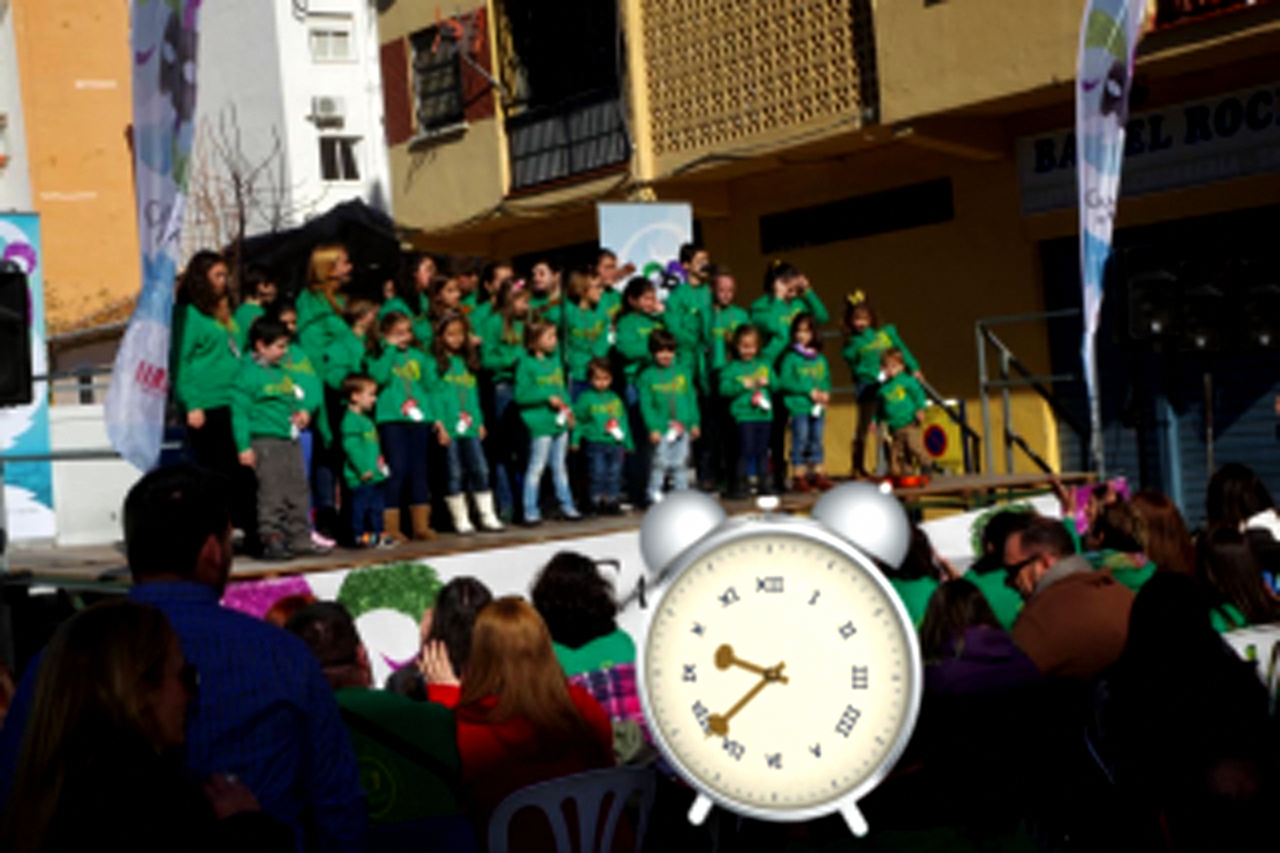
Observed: **9:38**
